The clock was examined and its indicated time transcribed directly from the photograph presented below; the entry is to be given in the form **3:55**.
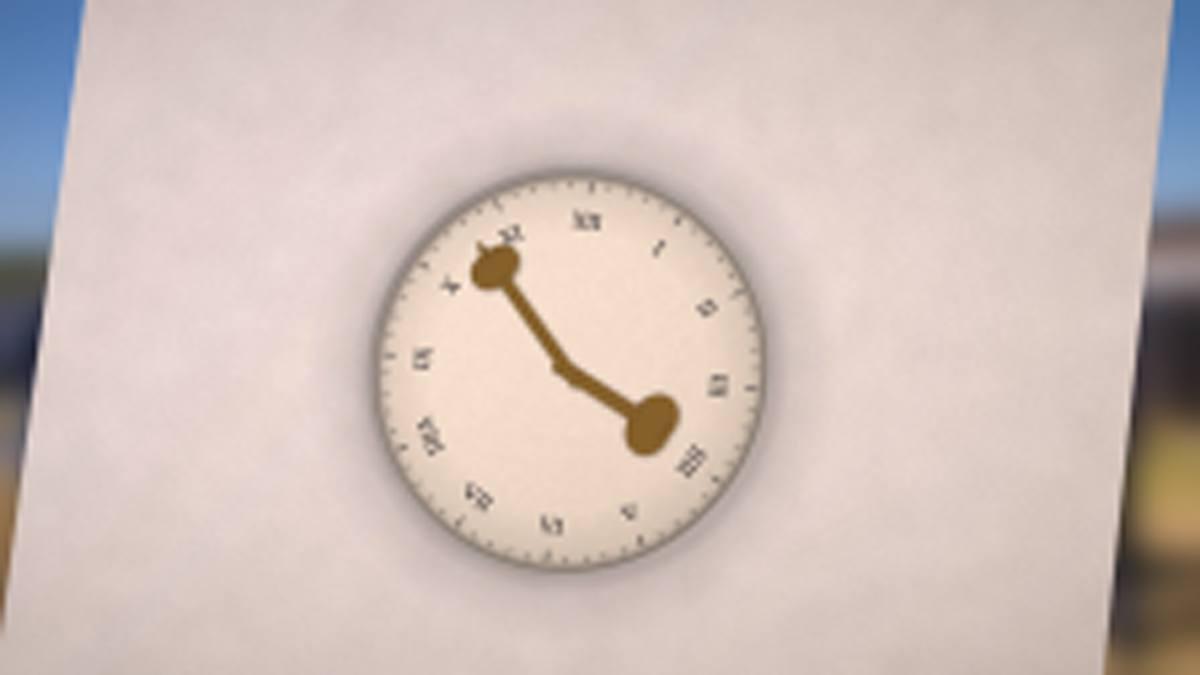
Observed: **3:53**
